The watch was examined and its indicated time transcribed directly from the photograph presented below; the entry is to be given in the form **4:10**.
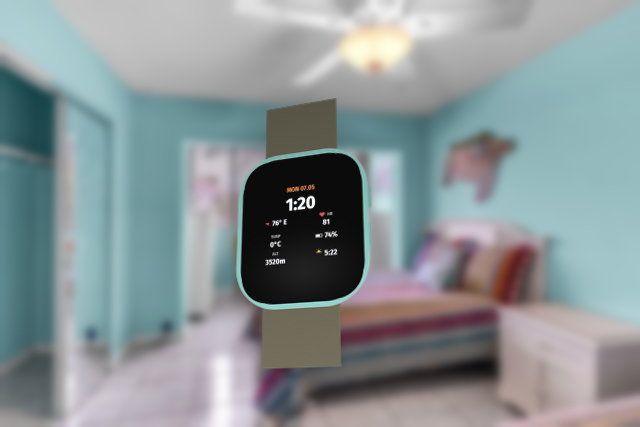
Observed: **1:20**
